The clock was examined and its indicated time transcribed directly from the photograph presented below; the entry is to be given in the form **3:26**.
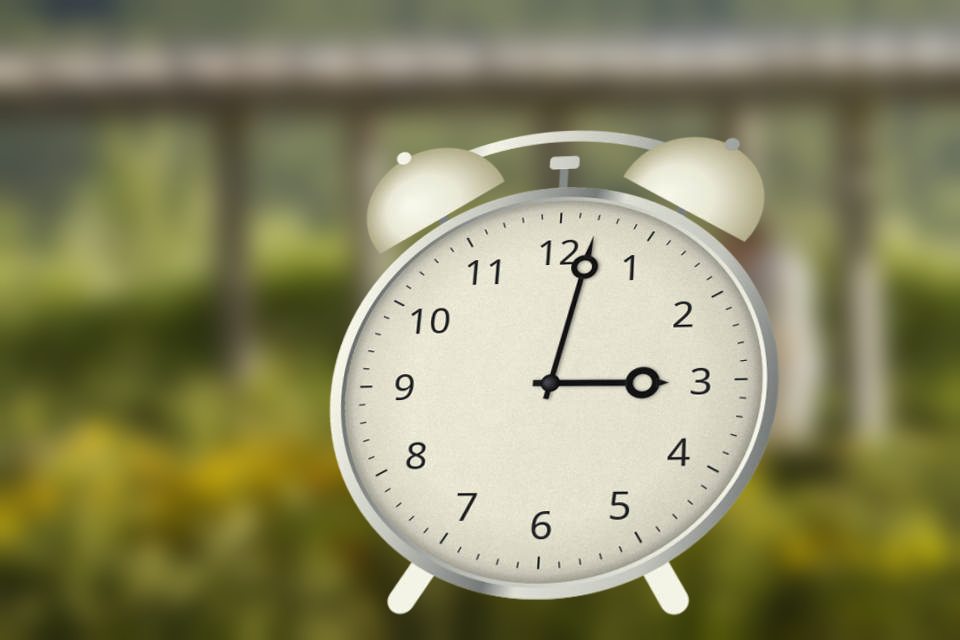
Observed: **3:02**
